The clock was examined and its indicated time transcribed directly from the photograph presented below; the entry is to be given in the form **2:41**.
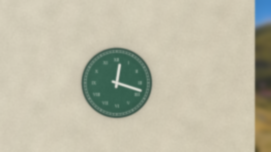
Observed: **12:18**
